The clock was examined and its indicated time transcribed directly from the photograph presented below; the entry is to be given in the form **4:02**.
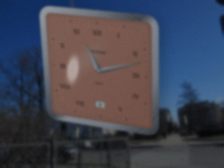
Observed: **11:12**
